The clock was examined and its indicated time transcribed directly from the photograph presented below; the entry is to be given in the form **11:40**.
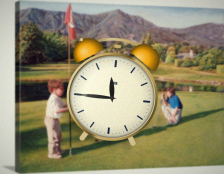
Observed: **11:45**
